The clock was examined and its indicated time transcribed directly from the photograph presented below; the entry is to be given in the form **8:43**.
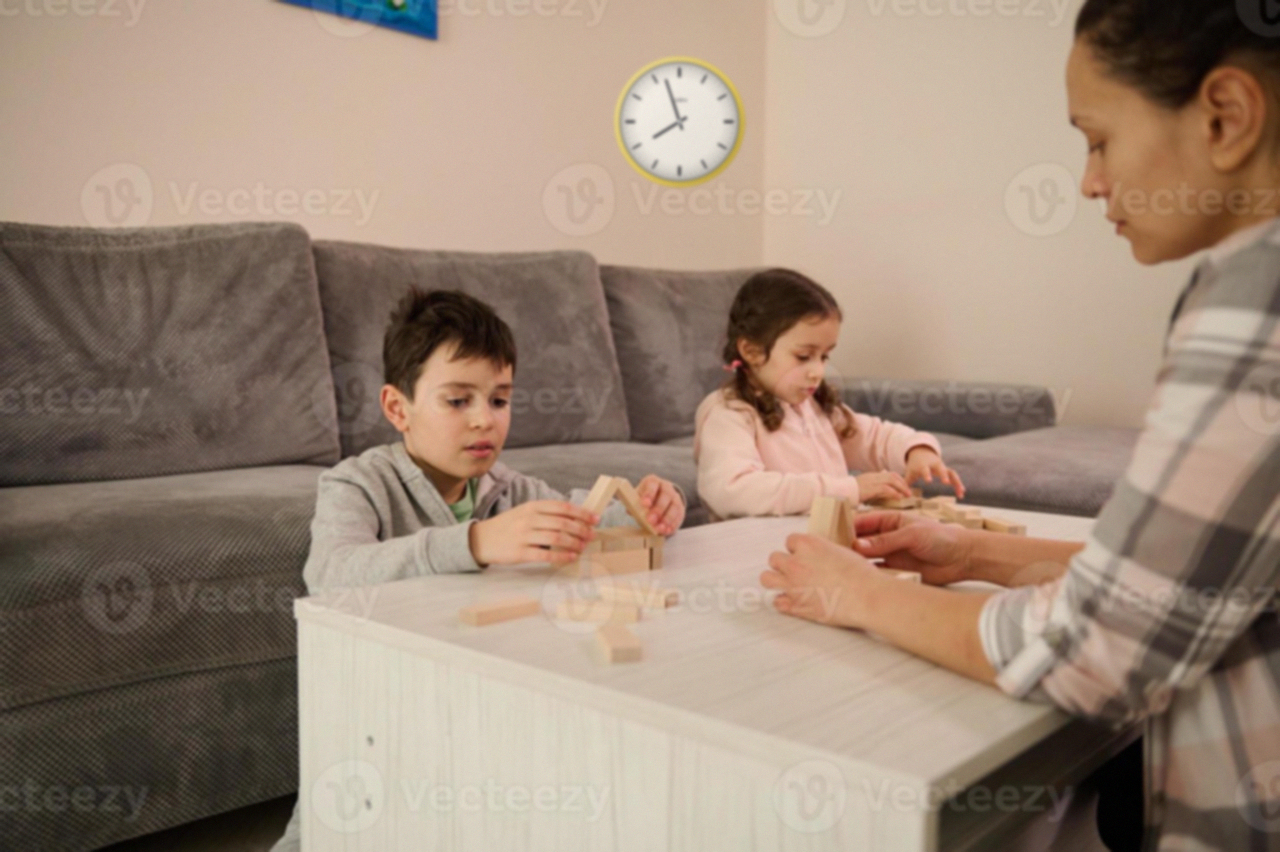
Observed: **7:57**
